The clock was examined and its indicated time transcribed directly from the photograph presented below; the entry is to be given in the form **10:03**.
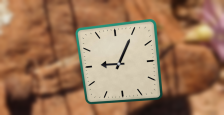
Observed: **9:05**
